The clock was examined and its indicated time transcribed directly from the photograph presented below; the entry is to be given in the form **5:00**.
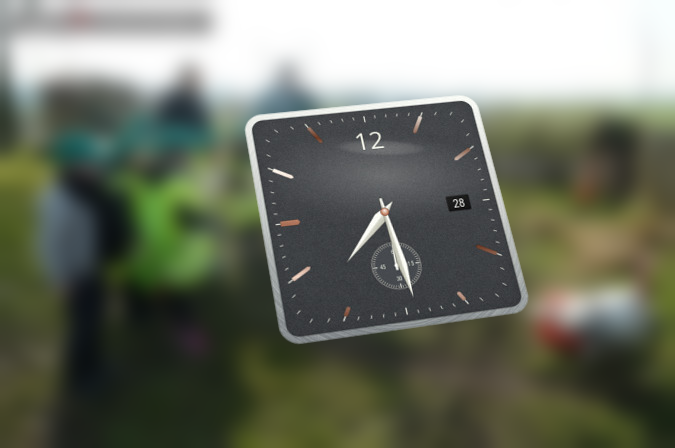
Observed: **7:29**
